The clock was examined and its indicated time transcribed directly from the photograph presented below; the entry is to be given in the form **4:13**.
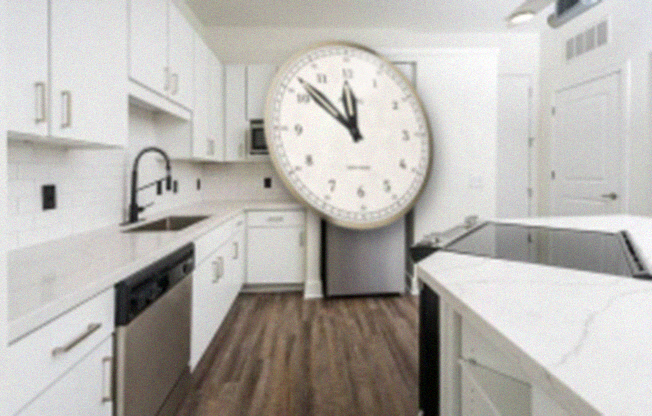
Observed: **11:52**
